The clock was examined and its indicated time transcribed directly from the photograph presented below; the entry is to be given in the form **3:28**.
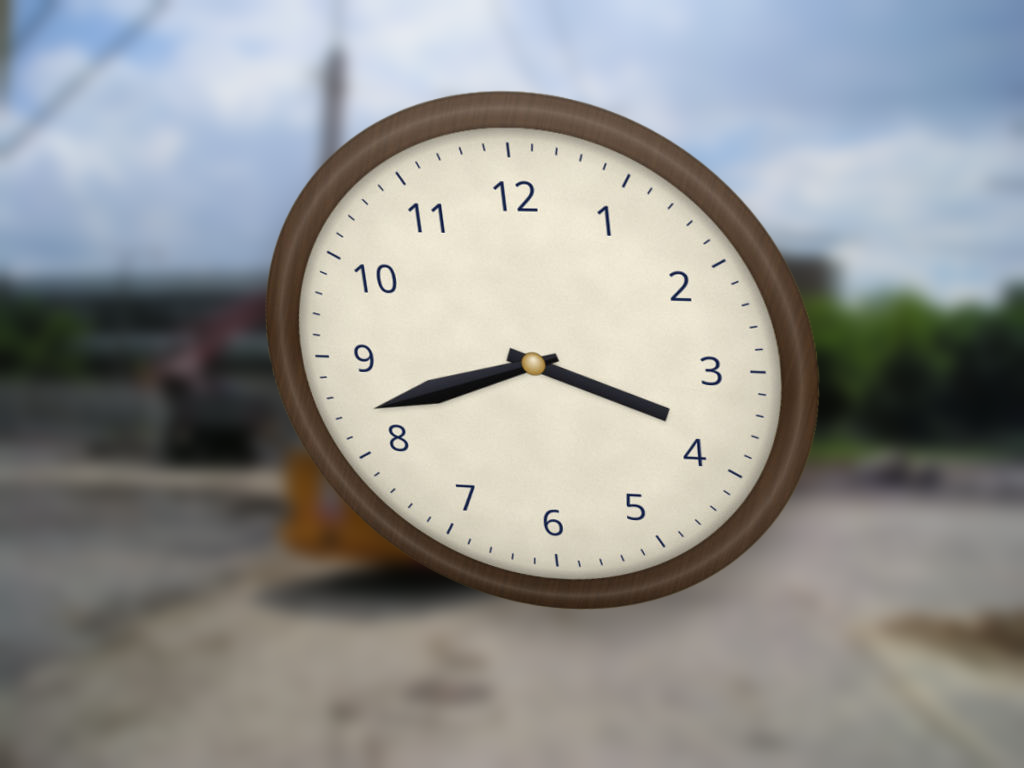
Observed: **3:42**
